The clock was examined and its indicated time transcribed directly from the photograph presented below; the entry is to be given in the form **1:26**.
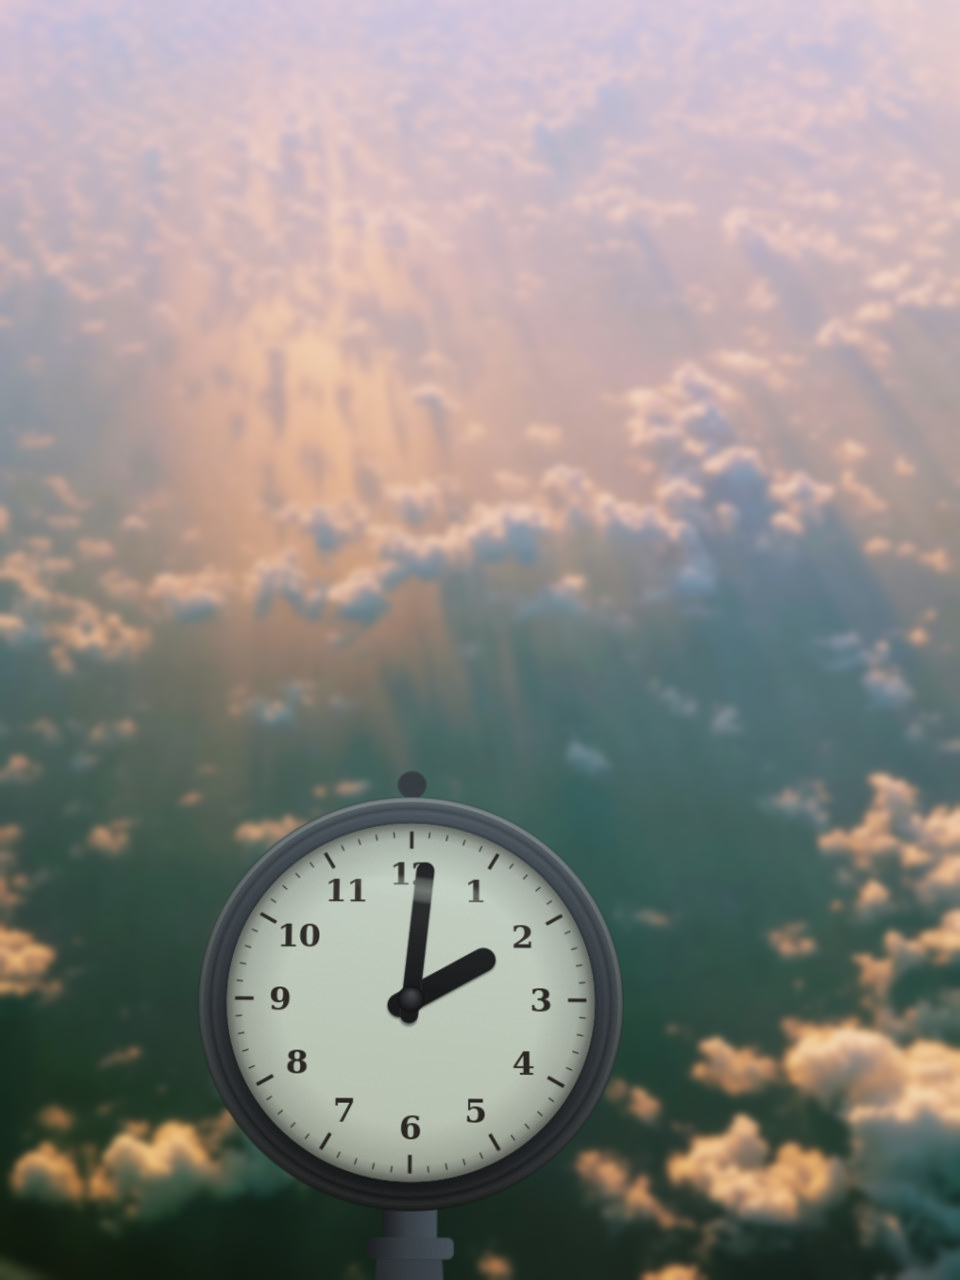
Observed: **2:01**
